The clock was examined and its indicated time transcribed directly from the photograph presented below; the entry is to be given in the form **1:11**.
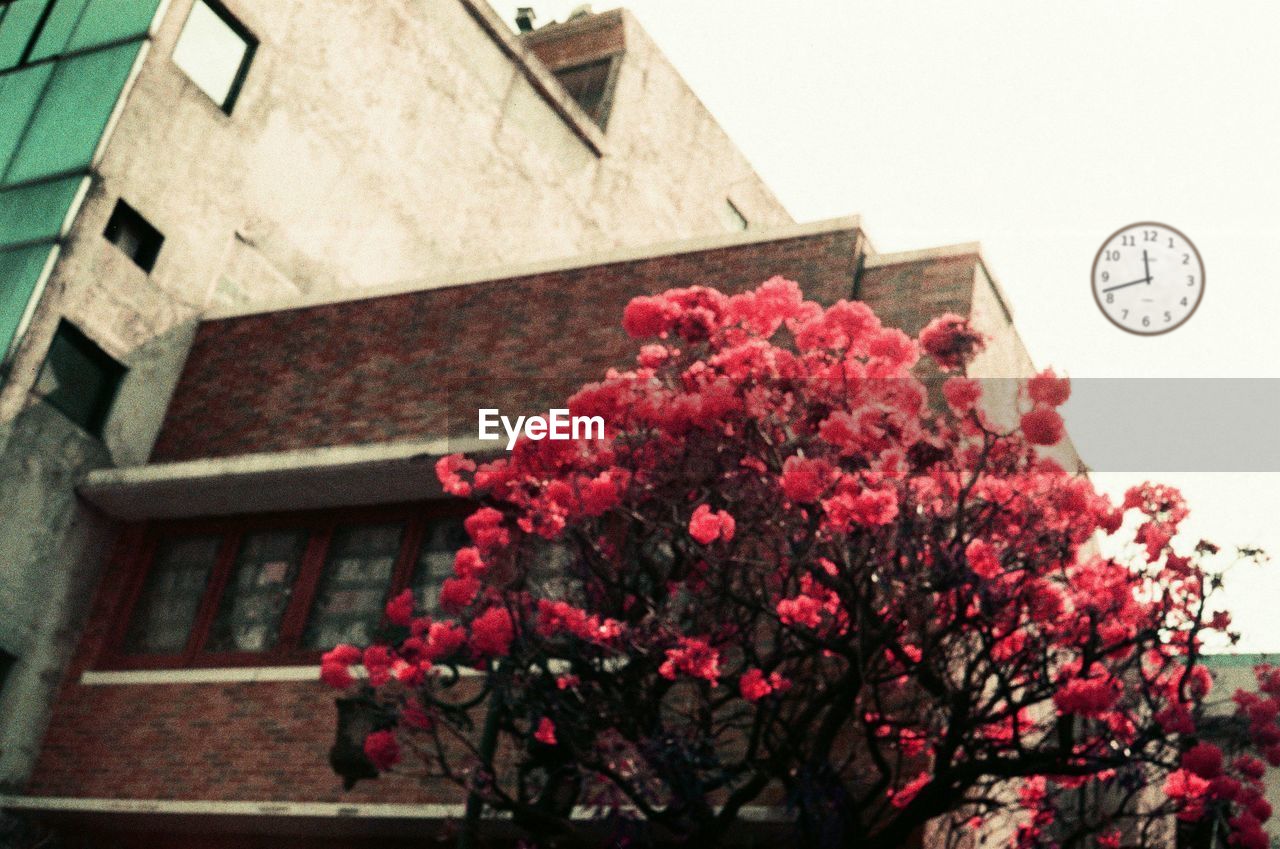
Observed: **11:42**
